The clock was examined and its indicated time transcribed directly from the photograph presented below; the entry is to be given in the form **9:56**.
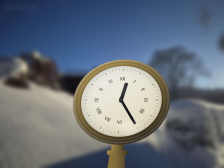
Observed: **12:25**
